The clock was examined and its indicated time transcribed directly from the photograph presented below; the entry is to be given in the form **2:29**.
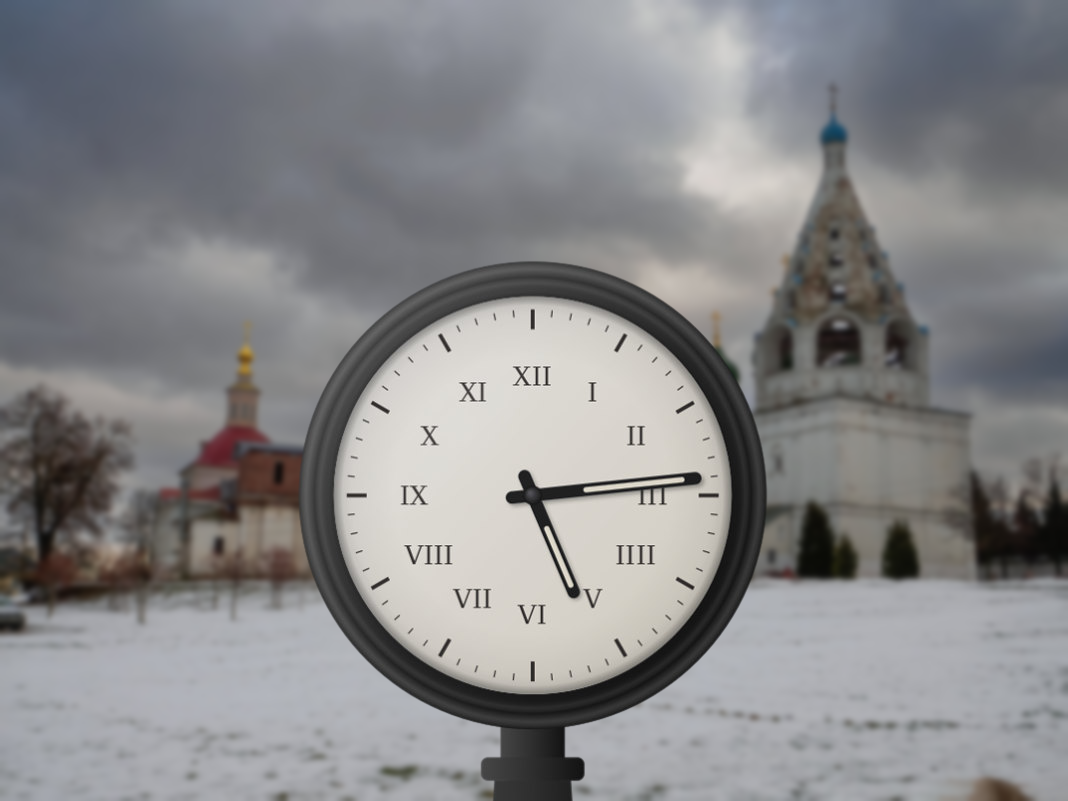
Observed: **5:14**
